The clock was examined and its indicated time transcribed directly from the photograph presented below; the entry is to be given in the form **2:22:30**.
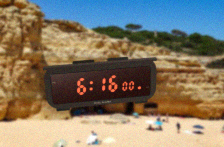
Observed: **6:16:00**
